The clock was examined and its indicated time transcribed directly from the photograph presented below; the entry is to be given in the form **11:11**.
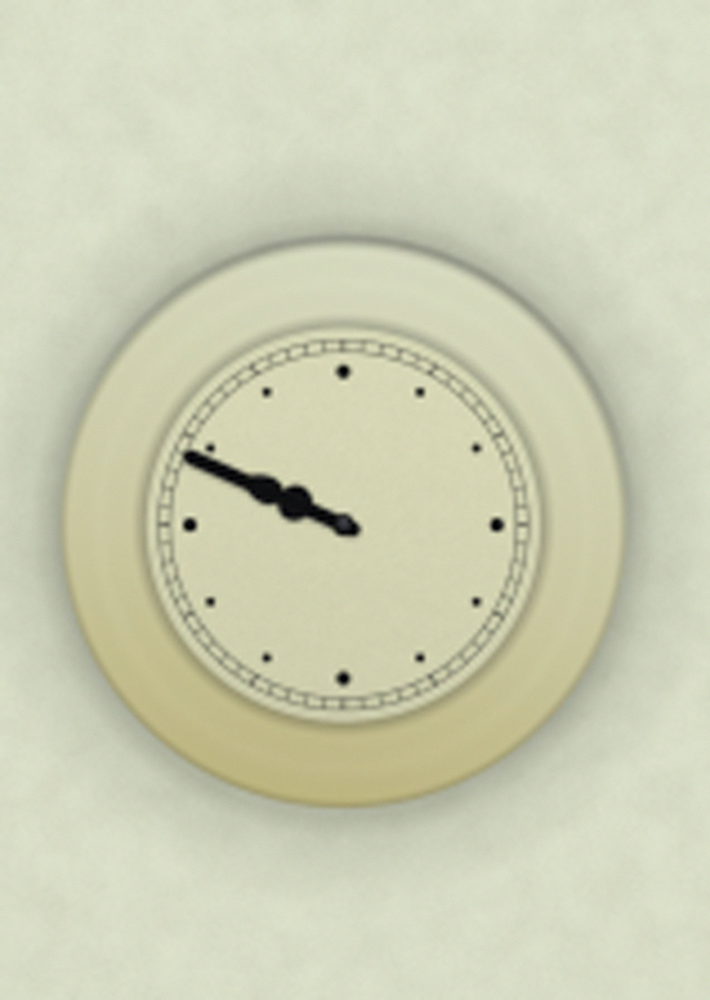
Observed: **9:49**
